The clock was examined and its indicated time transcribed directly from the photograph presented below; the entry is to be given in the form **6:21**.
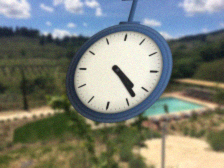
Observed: **4:23**
